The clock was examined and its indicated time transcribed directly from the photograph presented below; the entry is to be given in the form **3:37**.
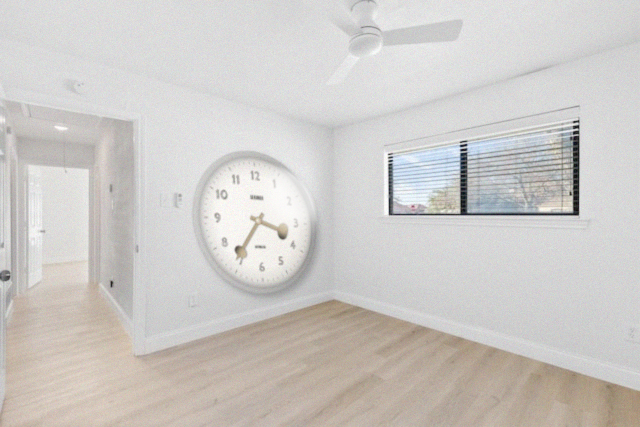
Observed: **3:36**
